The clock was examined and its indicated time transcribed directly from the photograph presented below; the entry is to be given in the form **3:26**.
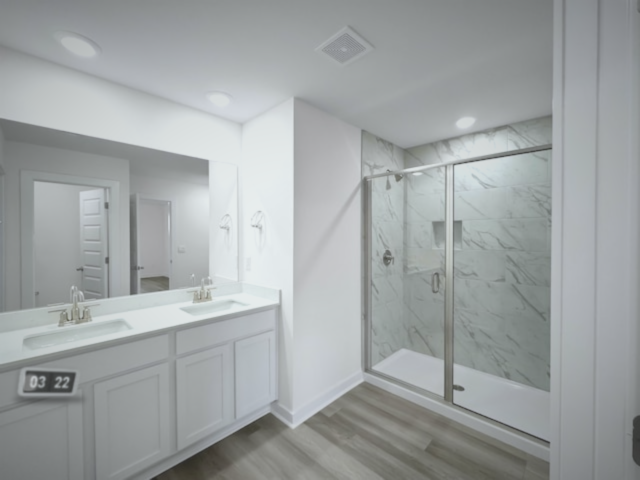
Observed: **3:22**
